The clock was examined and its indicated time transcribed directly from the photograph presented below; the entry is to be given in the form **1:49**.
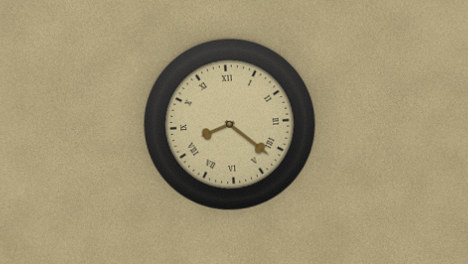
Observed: **8:22**
